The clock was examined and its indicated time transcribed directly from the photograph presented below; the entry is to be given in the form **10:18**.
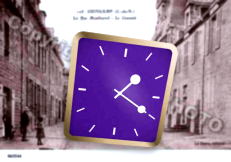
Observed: **1:20**
